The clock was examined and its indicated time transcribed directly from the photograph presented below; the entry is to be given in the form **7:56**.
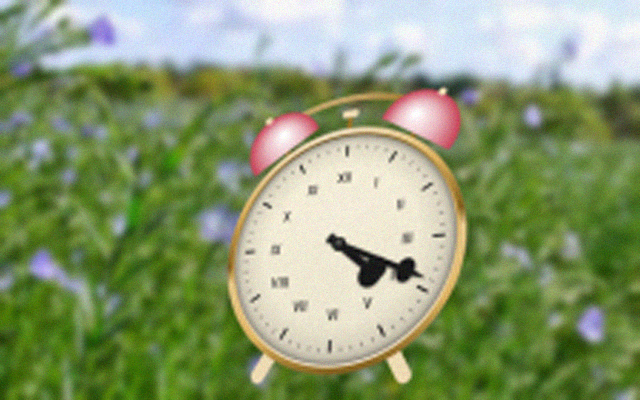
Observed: **4:19**
